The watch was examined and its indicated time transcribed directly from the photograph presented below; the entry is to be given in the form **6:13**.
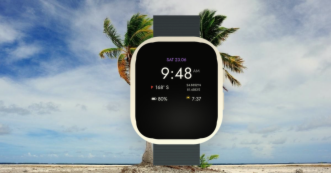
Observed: **9:48**
